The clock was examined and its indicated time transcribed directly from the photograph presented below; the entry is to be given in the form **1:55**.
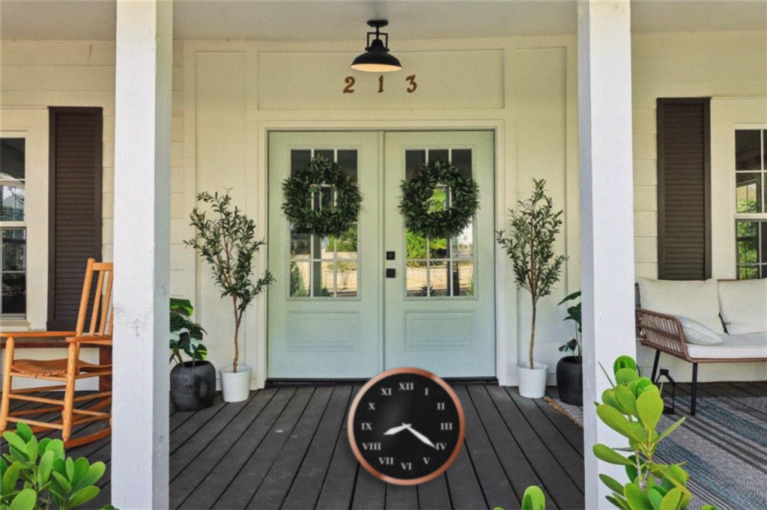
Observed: **8:21**
